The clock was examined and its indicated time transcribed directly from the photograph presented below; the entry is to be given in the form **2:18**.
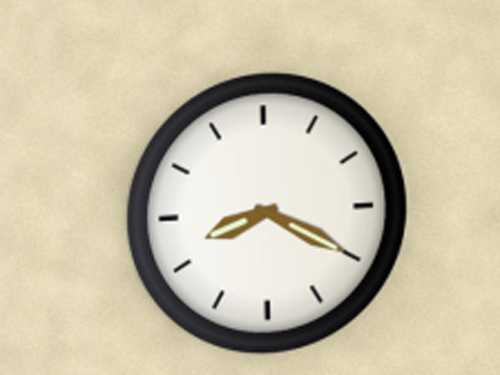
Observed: **8:20**
